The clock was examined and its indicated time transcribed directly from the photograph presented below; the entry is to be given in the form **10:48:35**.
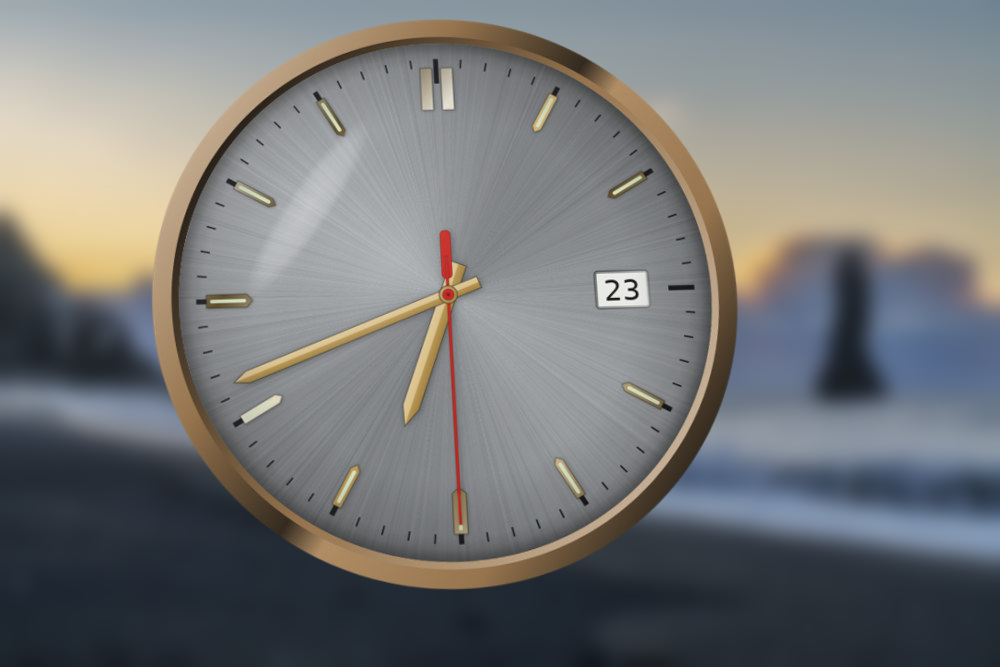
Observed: **6:41:30**
